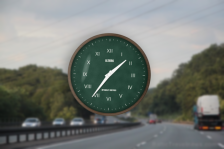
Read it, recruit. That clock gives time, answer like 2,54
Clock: 1,36
